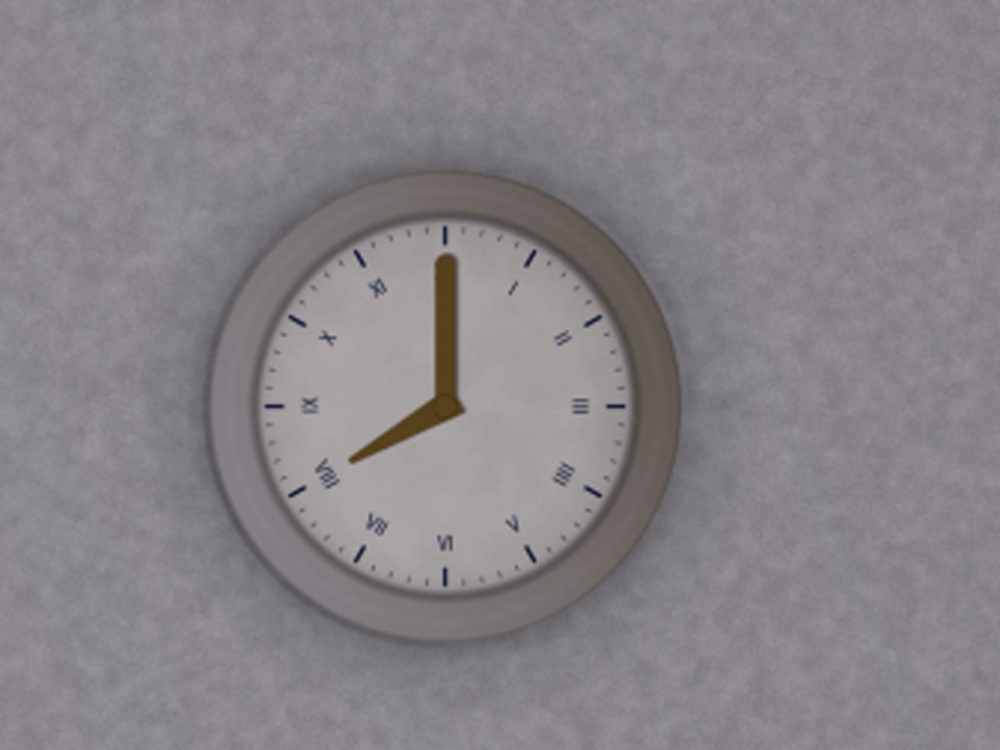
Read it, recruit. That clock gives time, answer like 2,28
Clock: 8,00
